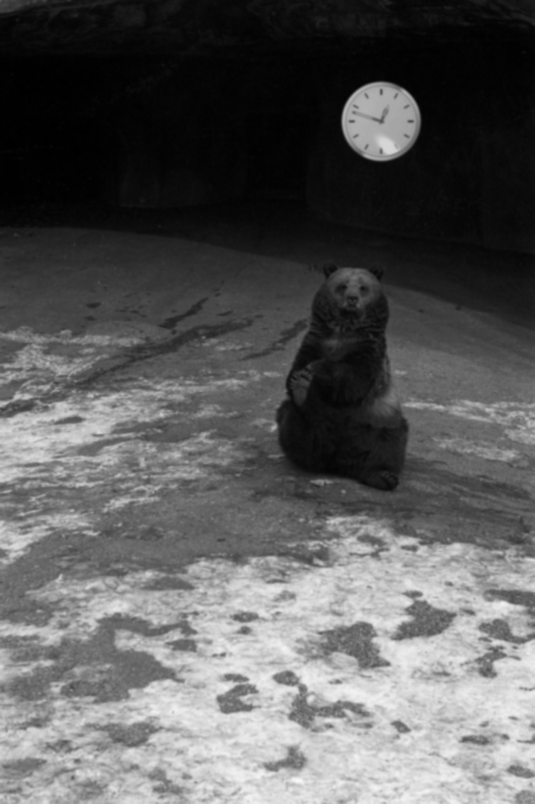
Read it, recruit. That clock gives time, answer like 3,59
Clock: 12,48
